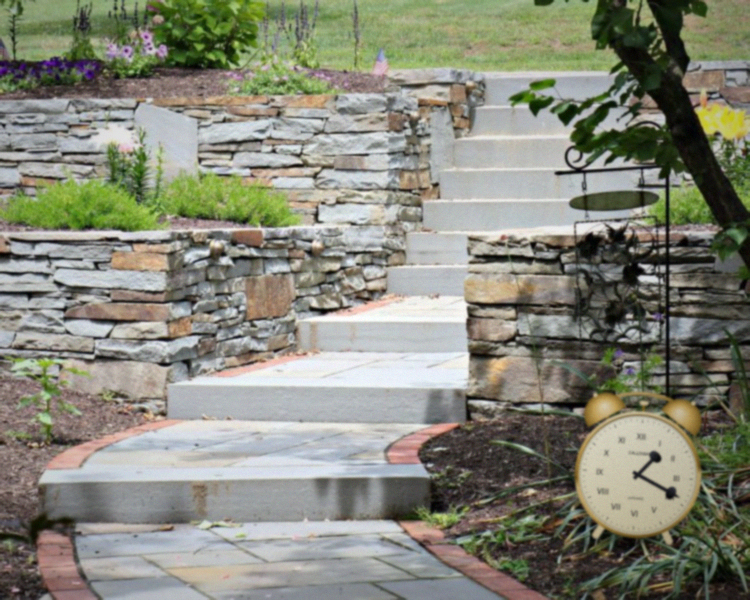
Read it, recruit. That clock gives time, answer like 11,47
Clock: 1,19
